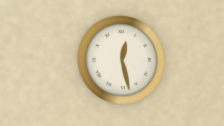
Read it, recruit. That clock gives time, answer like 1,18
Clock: 12,28
